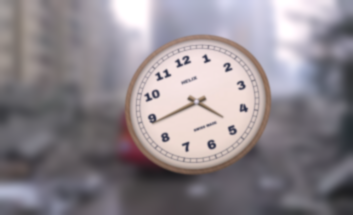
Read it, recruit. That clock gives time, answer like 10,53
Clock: 4,44
